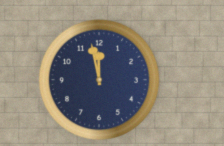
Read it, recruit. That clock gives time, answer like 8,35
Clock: 11,58
